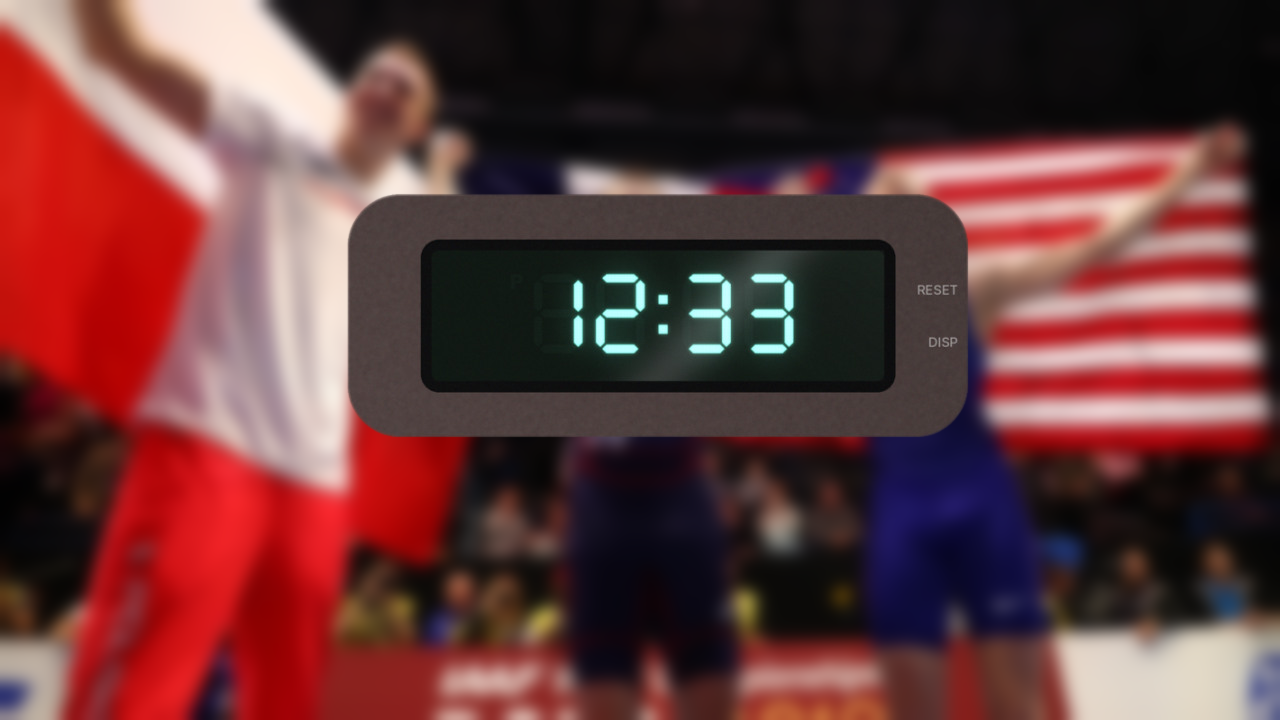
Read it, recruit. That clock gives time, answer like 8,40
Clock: 12,33
